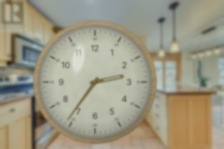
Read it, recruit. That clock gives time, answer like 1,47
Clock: 2,36
